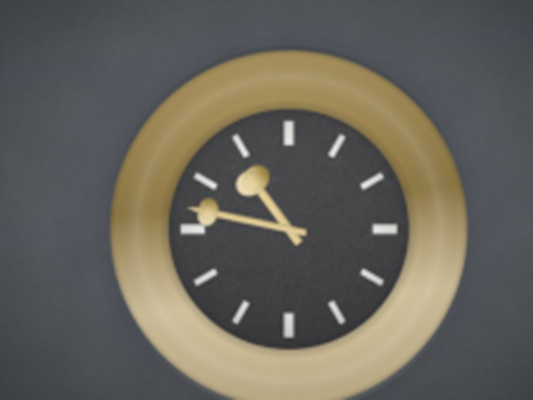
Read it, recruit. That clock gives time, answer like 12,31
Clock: 10,47
